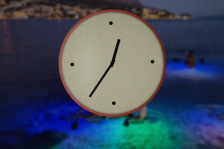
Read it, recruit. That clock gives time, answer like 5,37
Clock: 12,36
